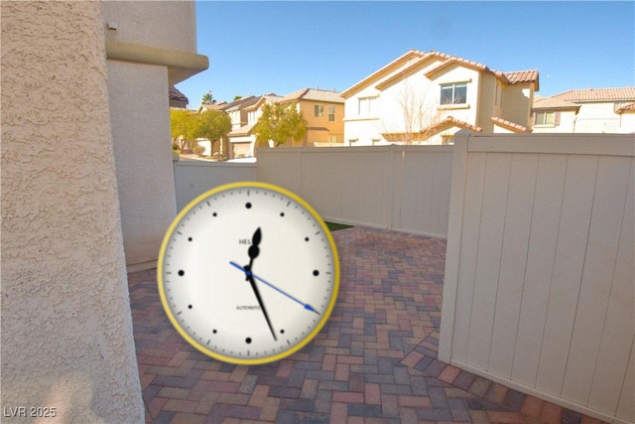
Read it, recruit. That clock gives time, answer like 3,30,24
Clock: 12,26,20
